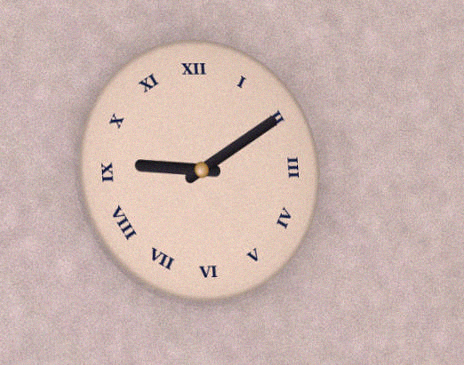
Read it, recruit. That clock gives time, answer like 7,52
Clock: 9,10
